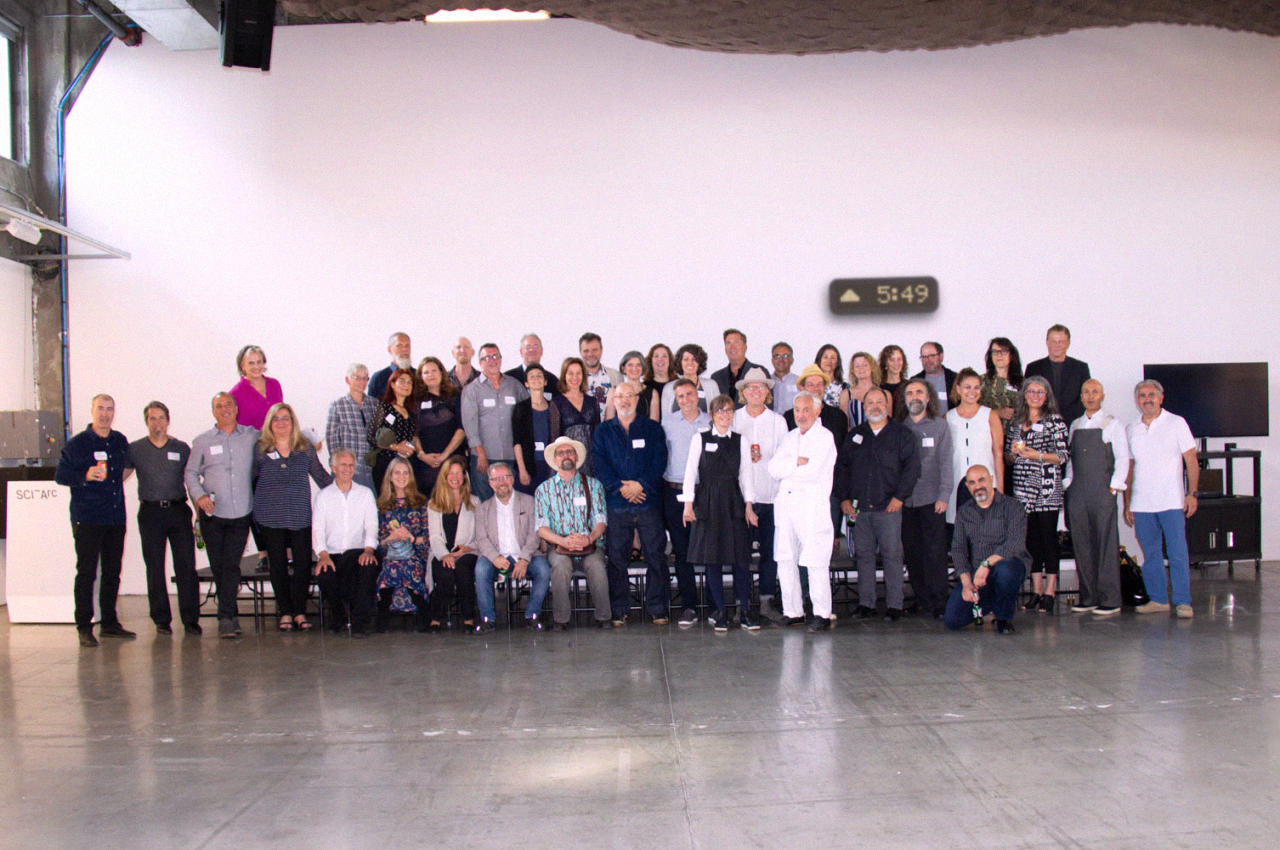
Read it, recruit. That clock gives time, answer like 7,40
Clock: 5,49
